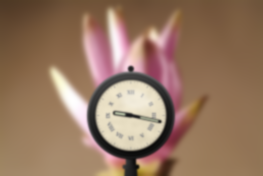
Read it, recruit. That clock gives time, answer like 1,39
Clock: 9,17
